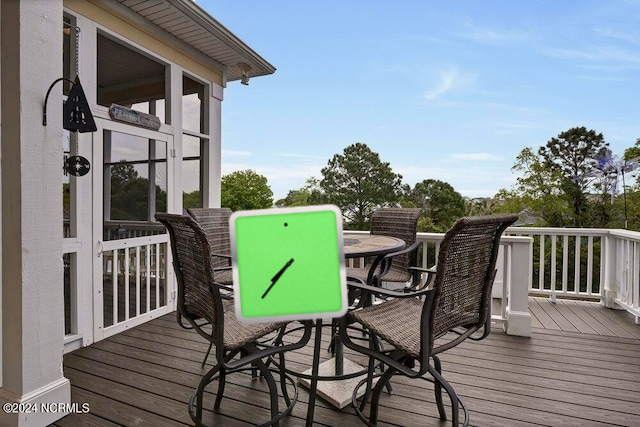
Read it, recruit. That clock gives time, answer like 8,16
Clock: 7,37
